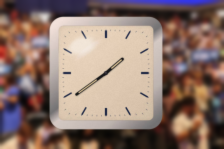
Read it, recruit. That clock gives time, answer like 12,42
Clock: 1,39
